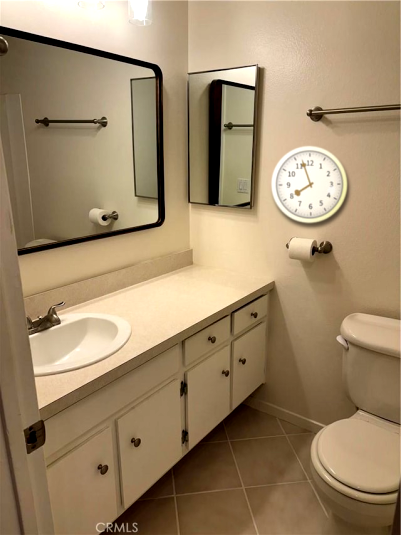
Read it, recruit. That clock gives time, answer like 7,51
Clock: 7,57
